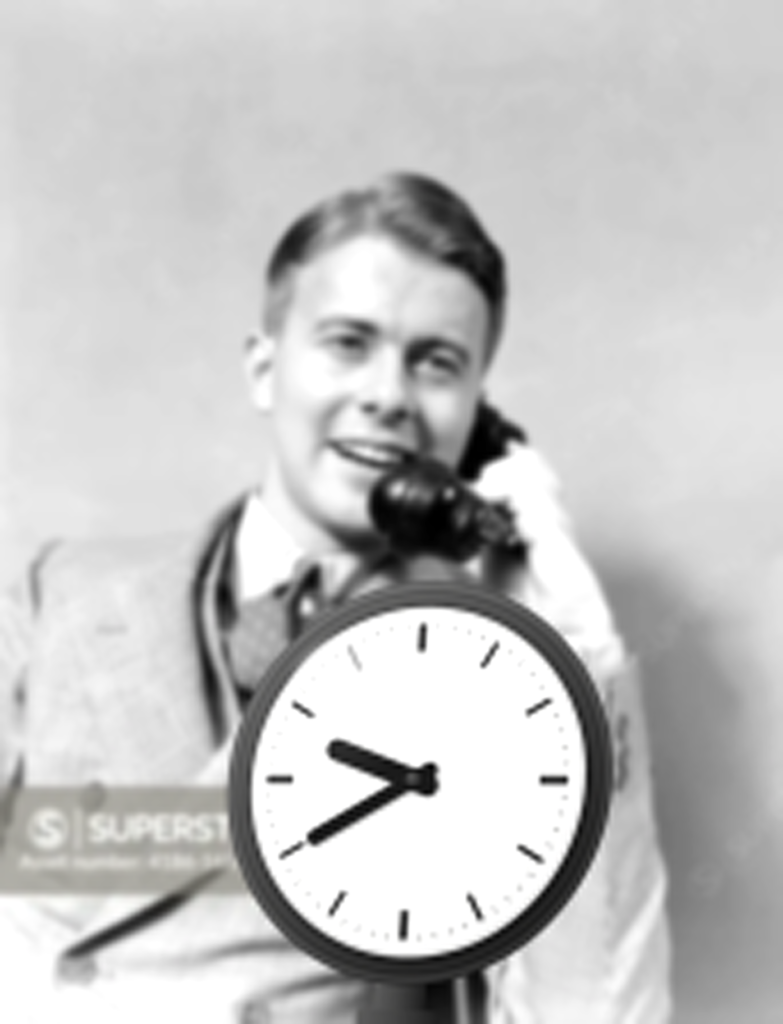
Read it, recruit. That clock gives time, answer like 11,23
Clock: 9,40
